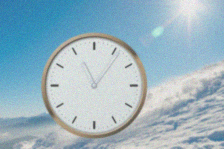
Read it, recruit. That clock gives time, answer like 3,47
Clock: 11,06
